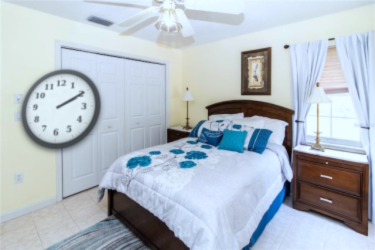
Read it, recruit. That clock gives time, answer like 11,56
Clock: 2,10
